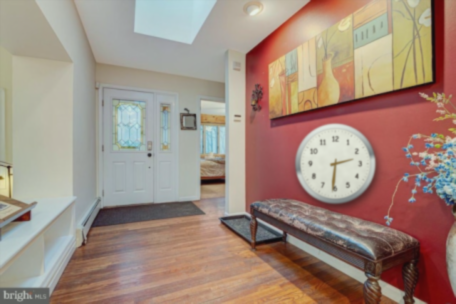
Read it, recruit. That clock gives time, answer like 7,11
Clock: 2,31
